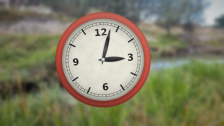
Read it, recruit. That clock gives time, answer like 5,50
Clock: 3,03
